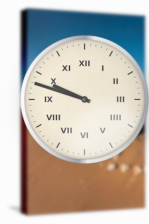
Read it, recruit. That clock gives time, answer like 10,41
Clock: 9,48
